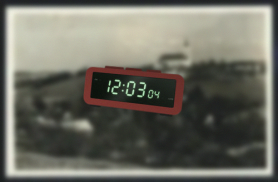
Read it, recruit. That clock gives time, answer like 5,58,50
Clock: 12,03,04
